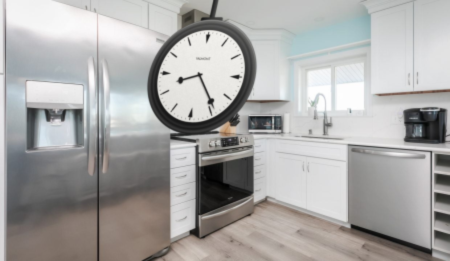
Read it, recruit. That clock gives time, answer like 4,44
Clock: 8,24
